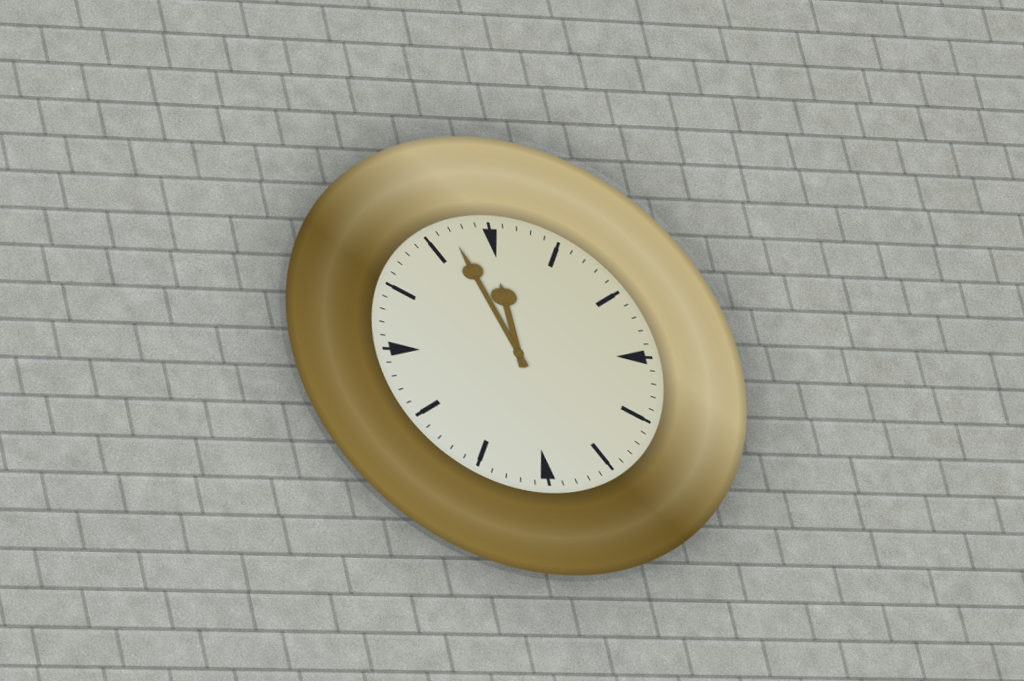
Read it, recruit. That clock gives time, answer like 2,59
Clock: 11,57
